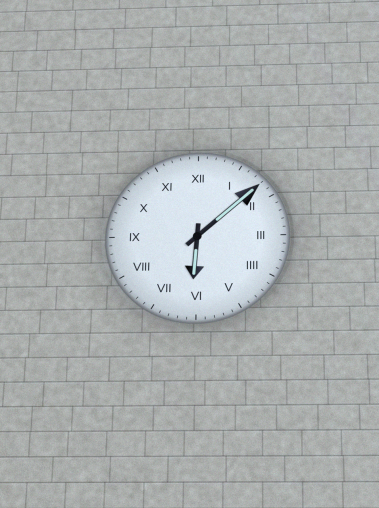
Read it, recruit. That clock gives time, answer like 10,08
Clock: 6,08
